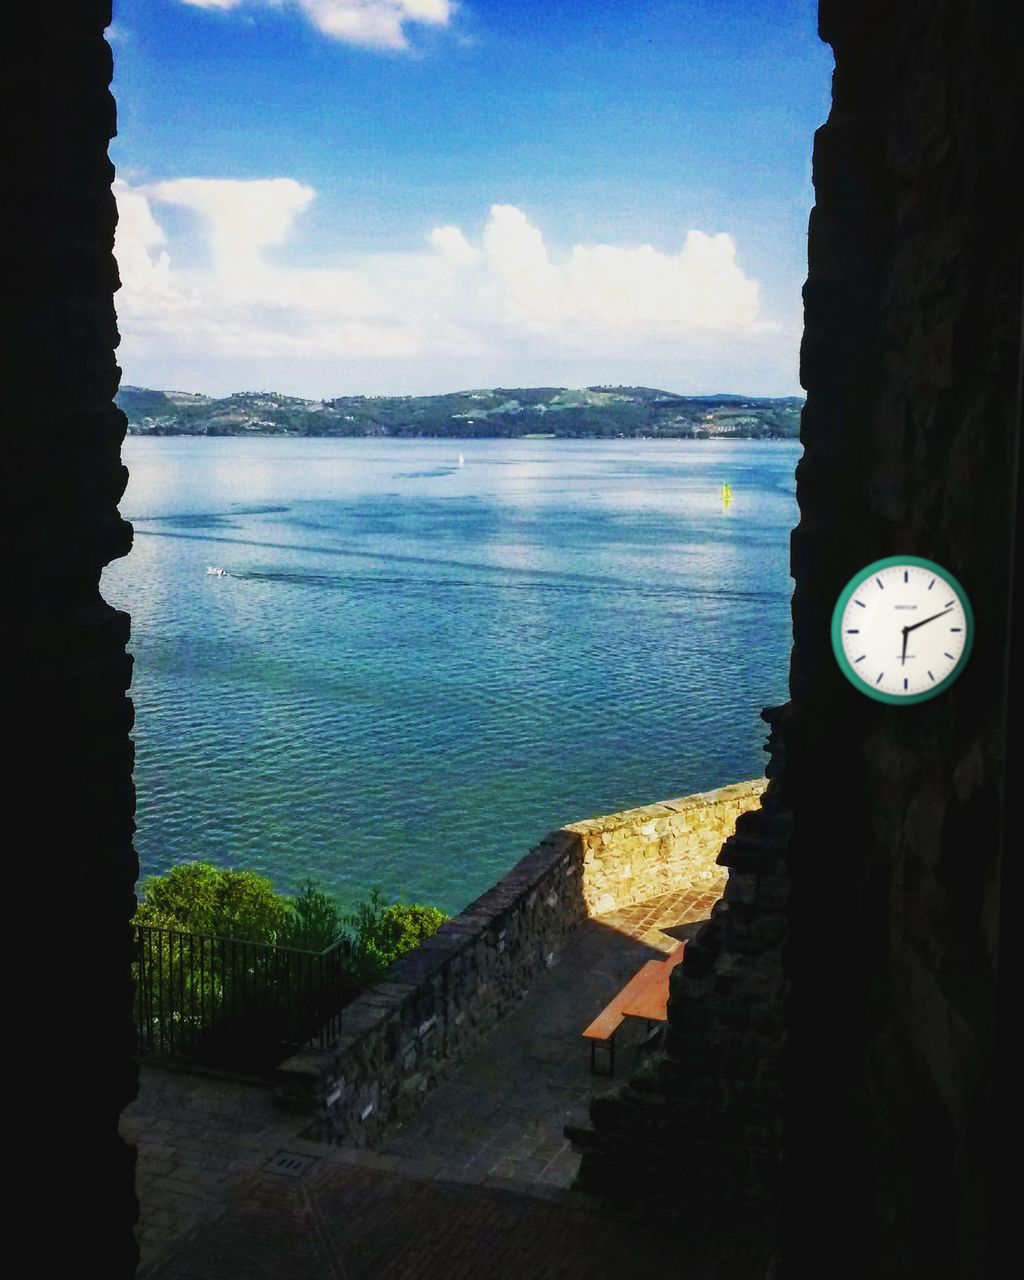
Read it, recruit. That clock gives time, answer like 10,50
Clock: 6,11
